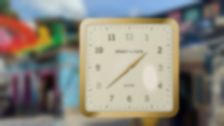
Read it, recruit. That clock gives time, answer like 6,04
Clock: 1,38
